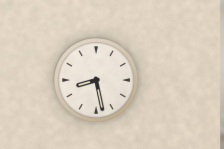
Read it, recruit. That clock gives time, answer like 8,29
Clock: 8,28
